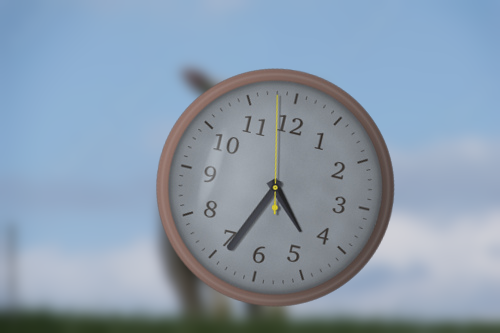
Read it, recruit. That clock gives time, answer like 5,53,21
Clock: 4,33,58
